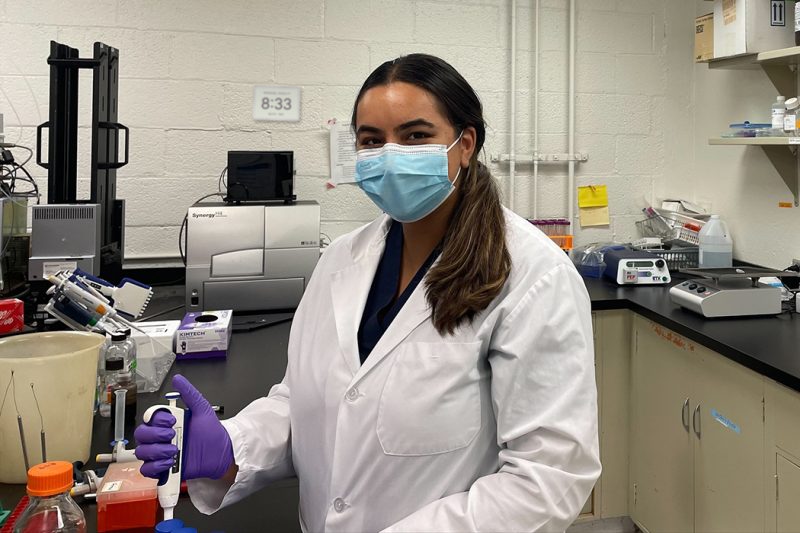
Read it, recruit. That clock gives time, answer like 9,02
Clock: 8,33
